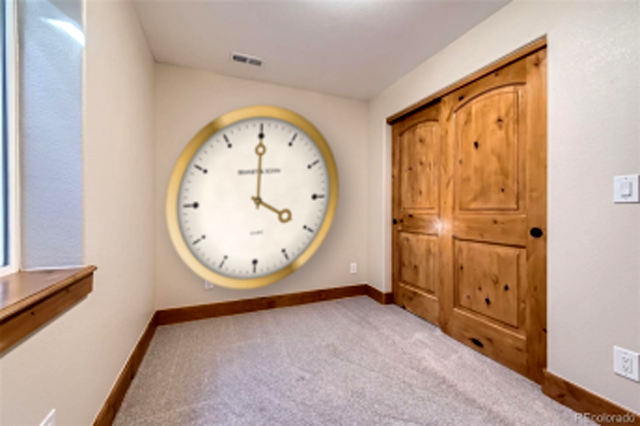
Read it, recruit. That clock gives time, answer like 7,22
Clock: 4,00
